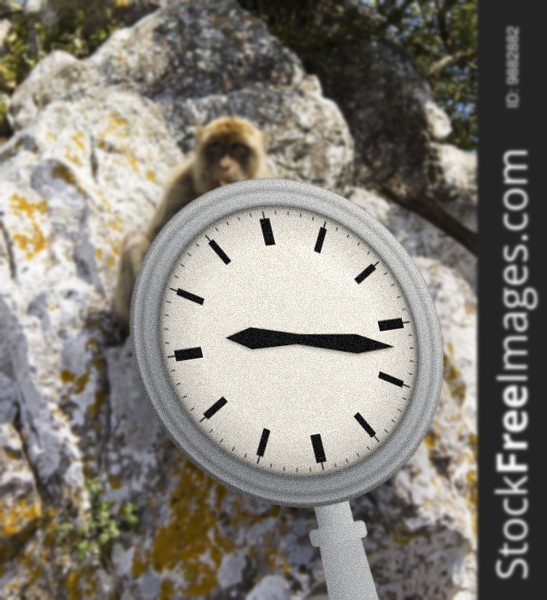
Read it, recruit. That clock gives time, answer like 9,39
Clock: 9,17
